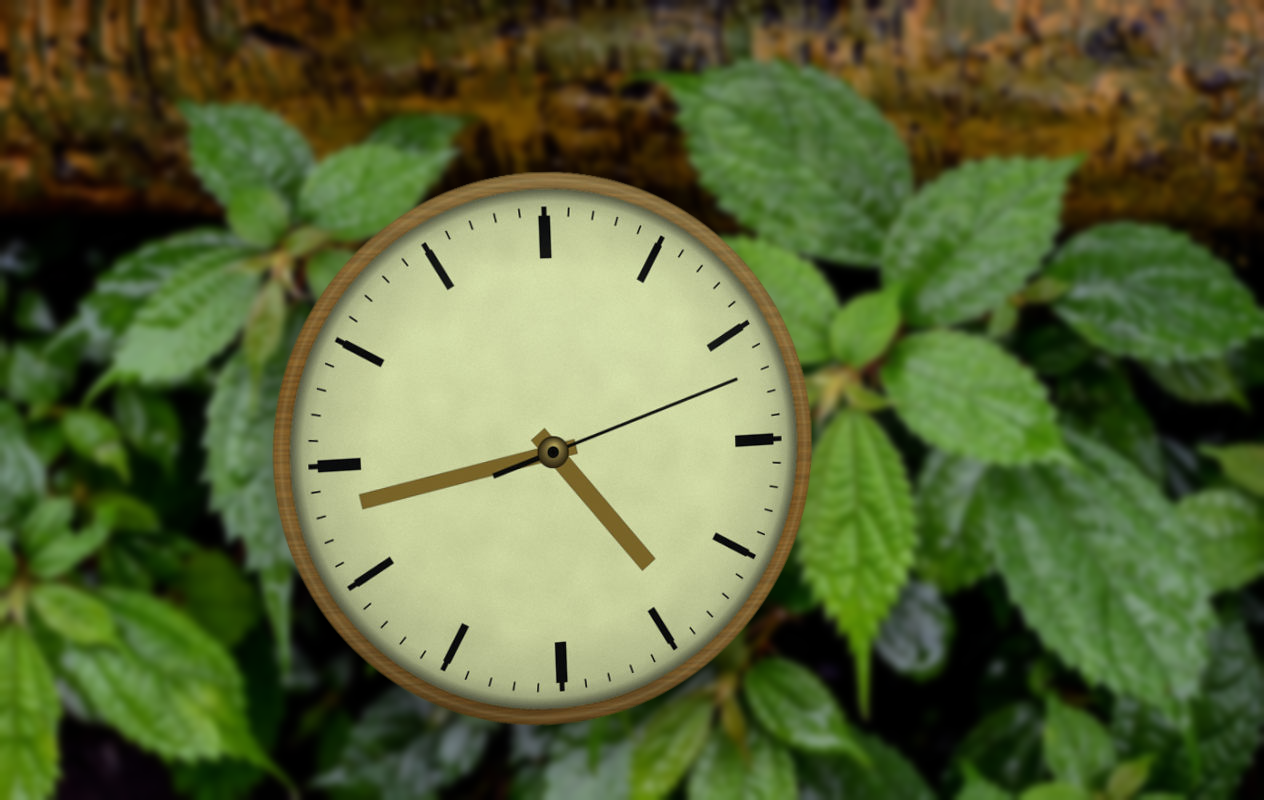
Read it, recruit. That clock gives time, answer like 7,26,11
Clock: 4,43,12
